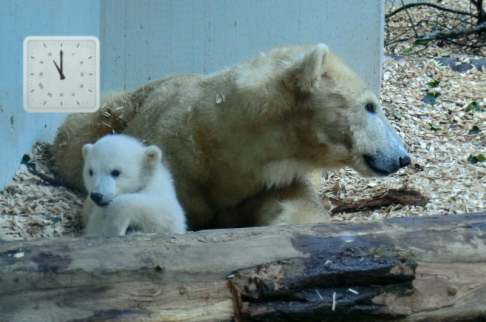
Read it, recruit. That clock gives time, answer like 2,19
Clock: 11,00
